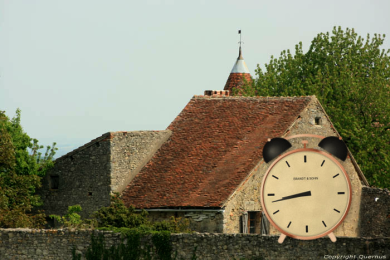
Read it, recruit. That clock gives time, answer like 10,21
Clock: 8,43
